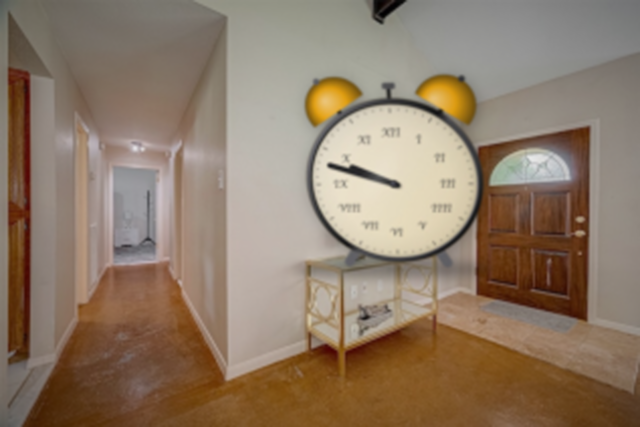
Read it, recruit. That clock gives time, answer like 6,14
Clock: 9,48
